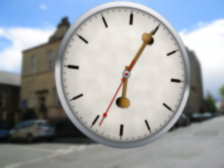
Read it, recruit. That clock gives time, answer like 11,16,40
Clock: 6,04,34
